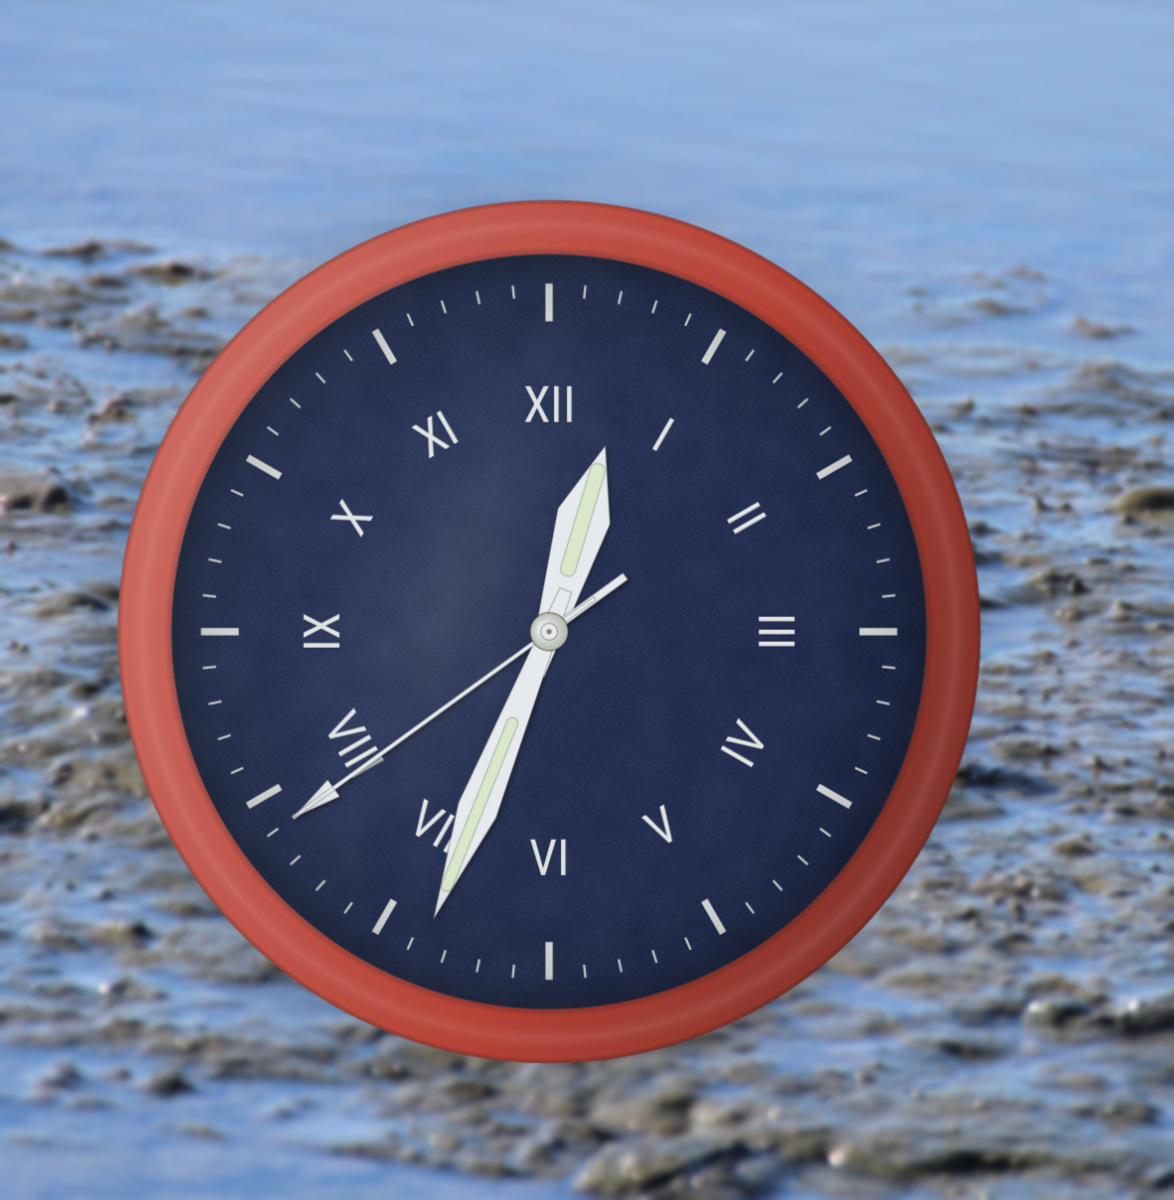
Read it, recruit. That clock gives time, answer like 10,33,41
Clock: 12,33,39
